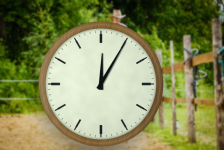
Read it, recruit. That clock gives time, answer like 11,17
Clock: 12,05
